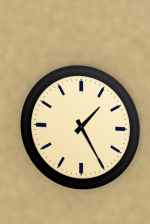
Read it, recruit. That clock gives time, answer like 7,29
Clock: 1,25
